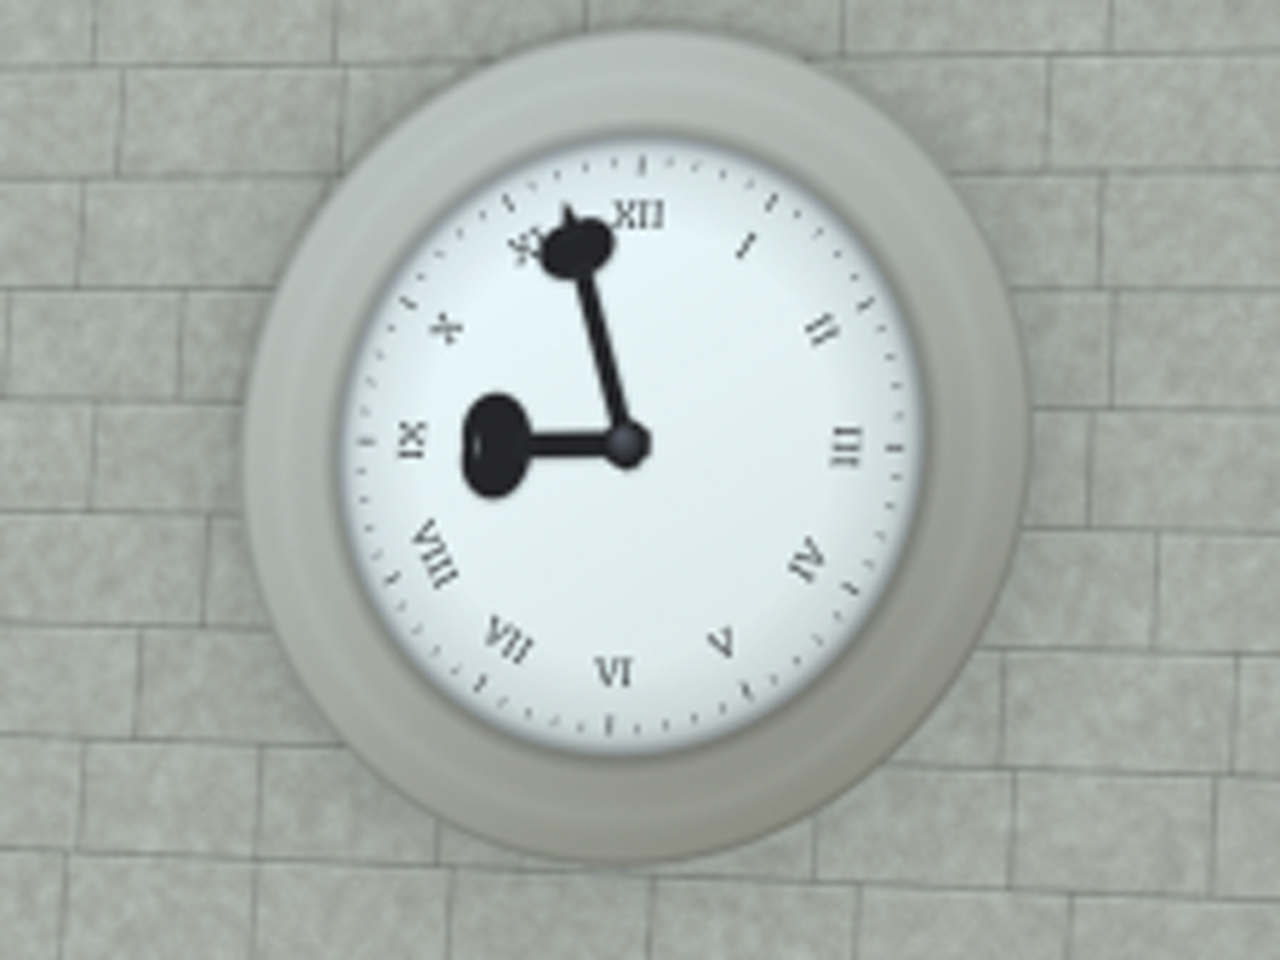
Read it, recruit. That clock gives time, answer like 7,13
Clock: 8,57
